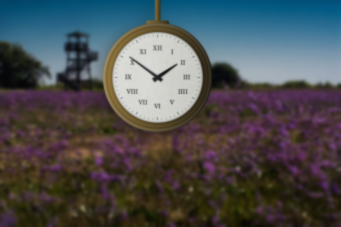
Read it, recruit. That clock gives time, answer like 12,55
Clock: 1,51
